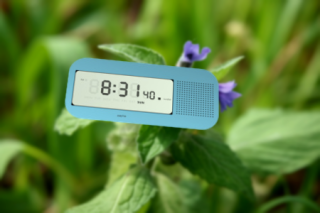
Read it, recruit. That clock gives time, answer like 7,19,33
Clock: 8,31,40
